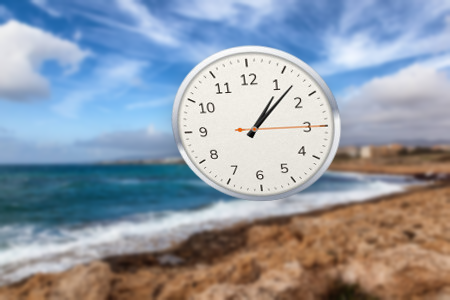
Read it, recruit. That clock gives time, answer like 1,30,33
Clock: 1,07,15
